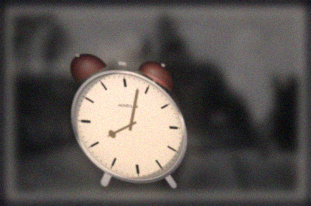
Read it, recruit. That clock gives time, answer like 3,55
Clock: 8,03
